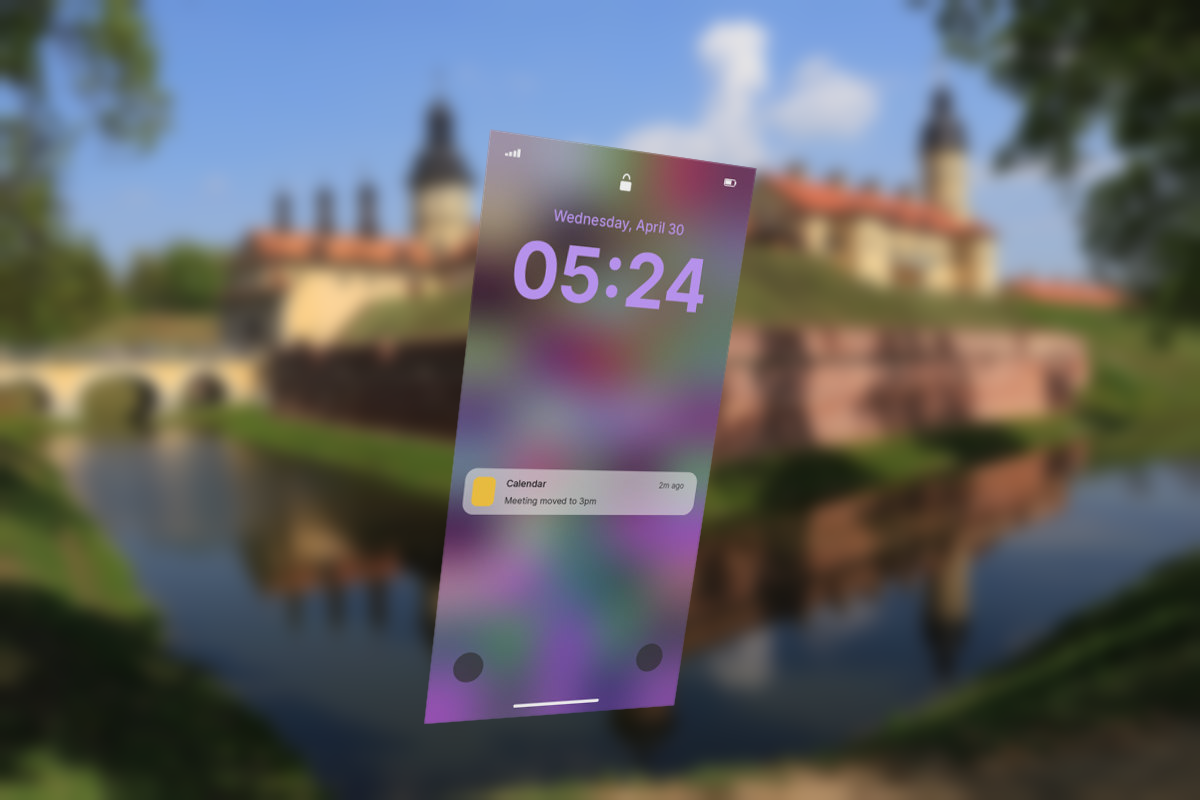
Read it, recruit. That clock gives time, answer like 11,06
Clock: 5,24
